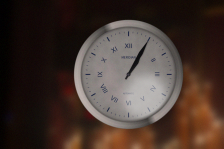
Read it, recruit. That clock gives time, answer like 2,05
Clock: 1,05
